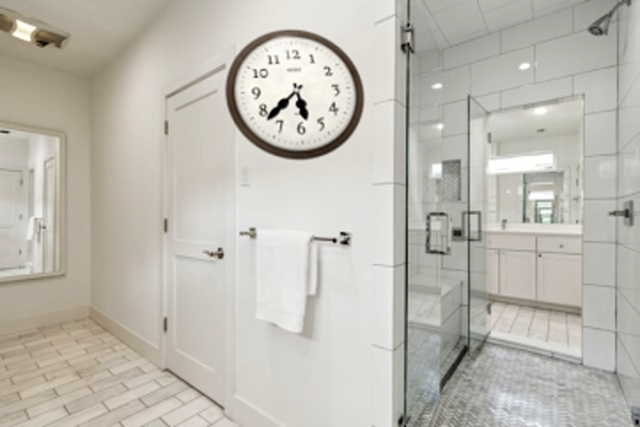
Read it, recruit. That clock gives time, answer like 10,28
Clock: 5,38
